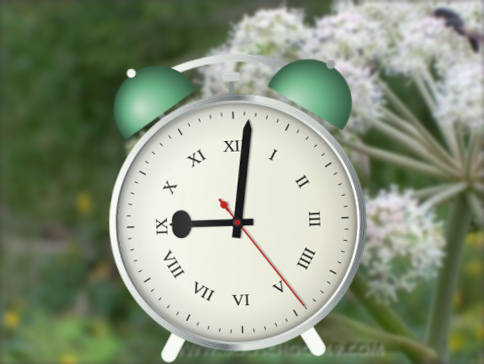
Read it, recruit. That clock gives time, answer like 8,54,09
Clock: 9,01,24
